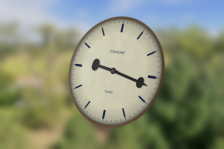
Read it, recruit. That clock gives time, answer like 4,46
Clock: 9,17
